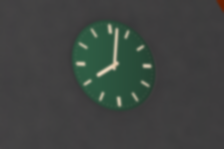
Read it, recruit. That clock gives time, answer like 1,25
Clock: 8,02
